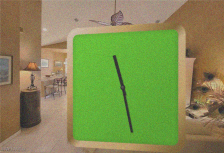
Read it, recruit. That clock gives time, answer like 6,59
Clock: 11,28
